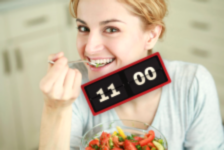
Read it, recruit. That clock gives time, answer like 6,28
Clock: 11,00
